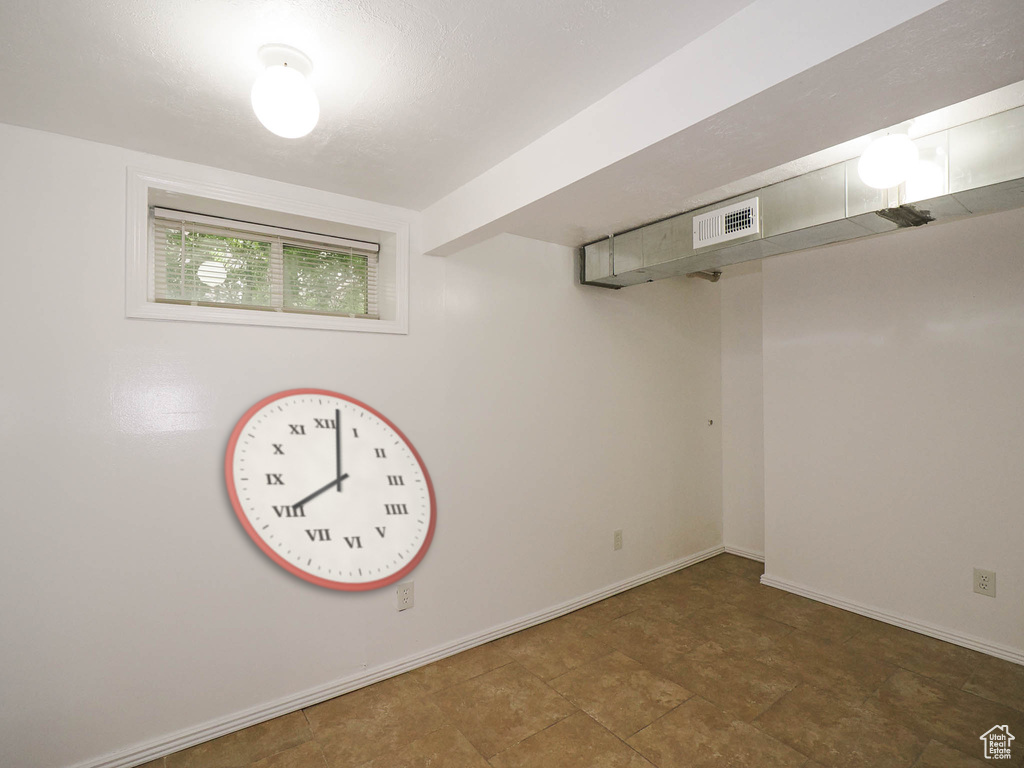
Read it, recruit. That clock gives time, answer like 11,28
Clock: 8,02
